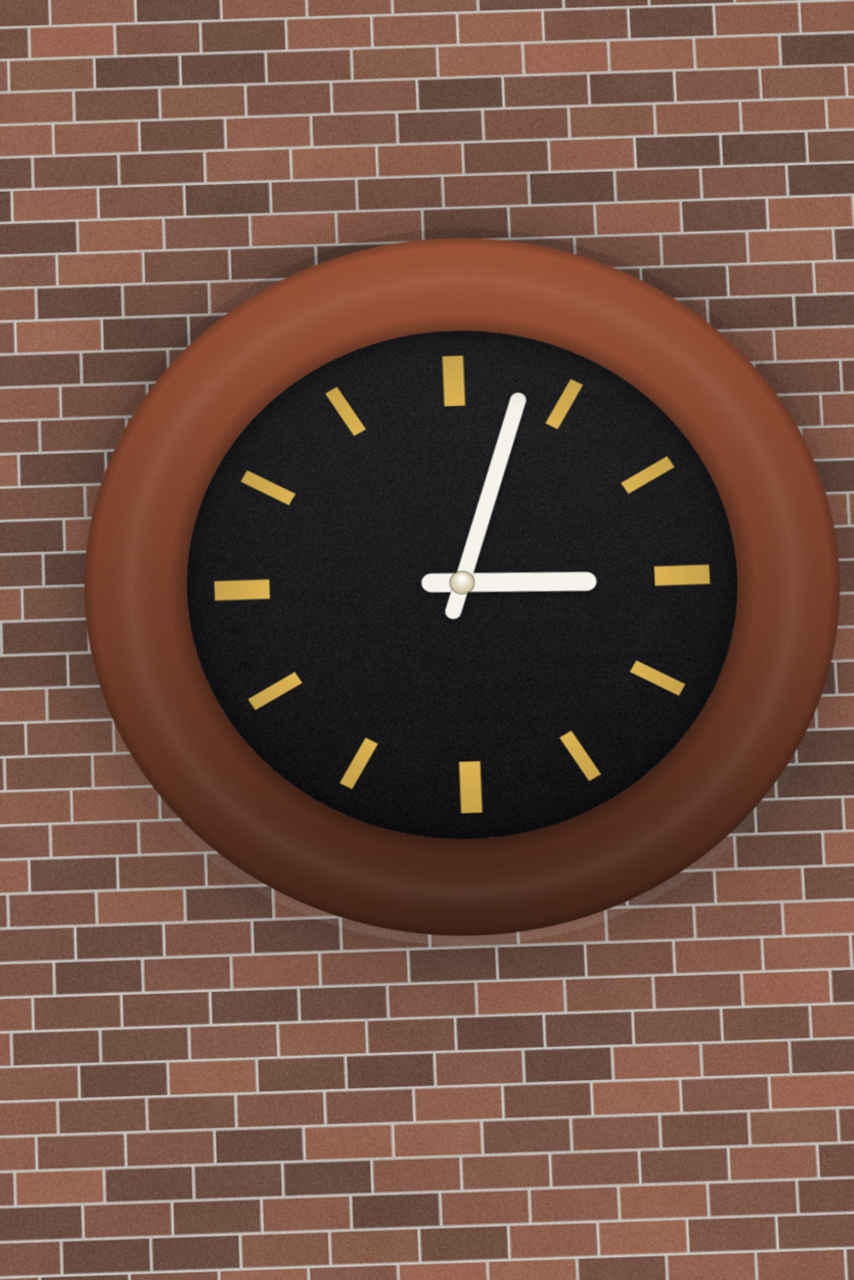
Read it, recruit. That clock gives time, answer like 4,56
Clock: 3,03
